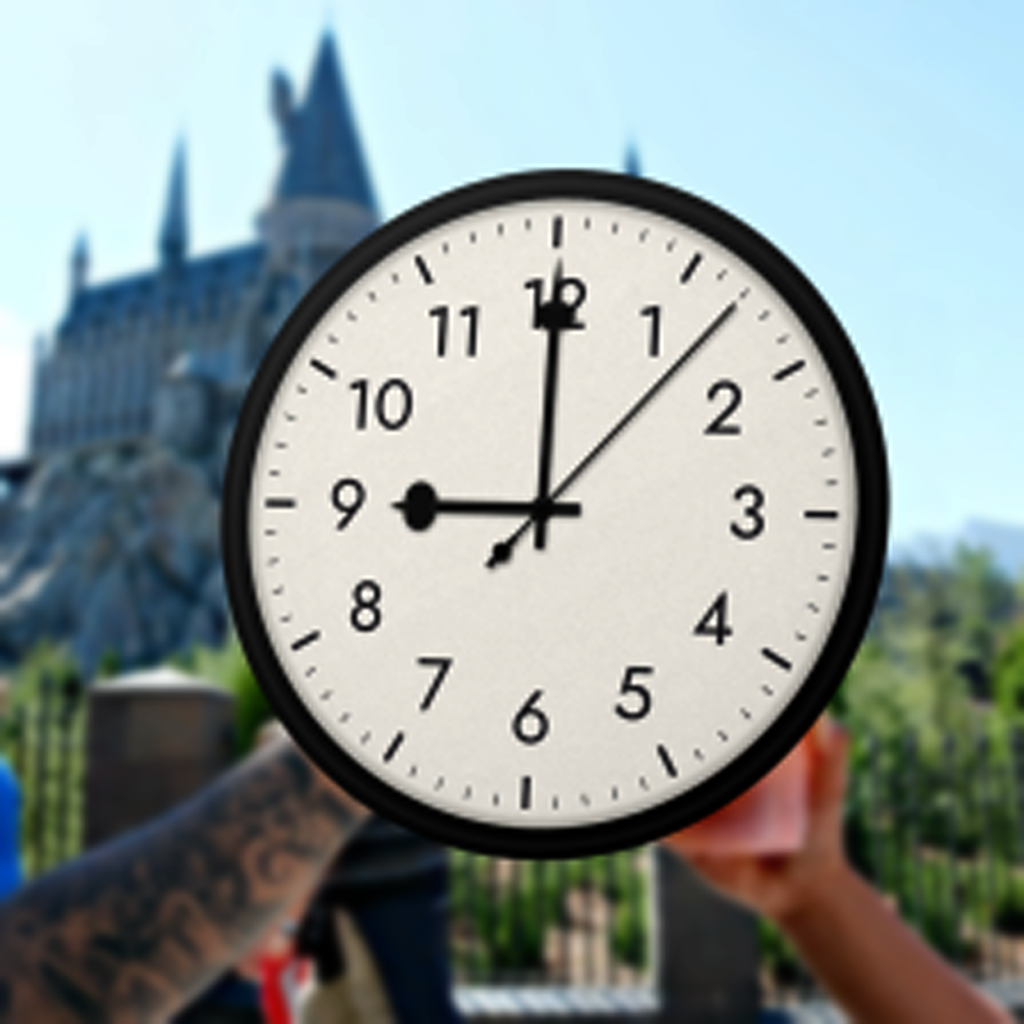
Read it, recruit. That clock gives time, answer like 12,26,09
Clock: 9,00,07
